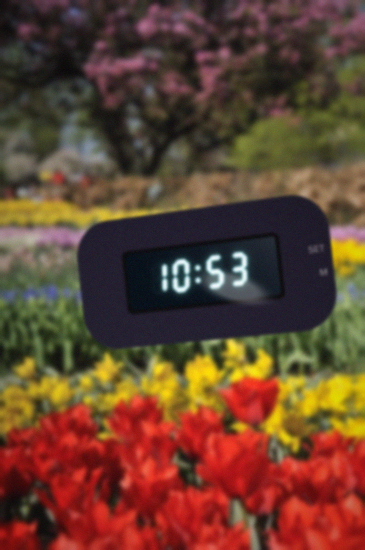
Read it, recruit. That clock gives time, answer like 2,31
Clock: 10,53
